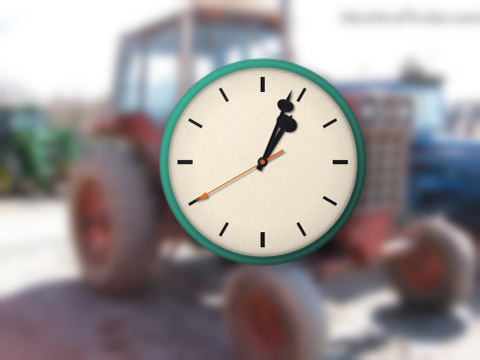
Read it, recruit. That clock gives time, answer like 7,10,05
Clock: 1,03,40
